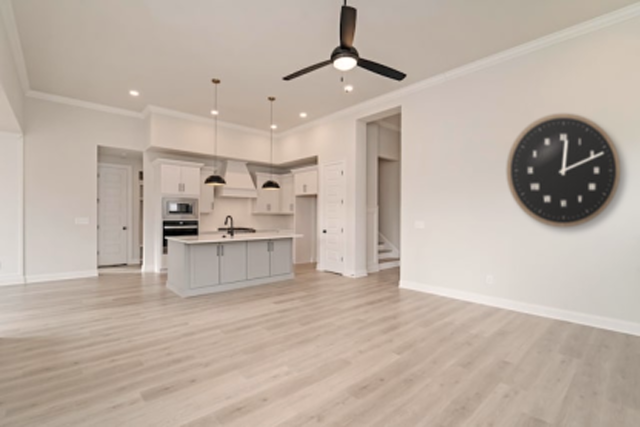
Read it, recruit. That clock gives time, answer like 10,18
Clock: 12,11
